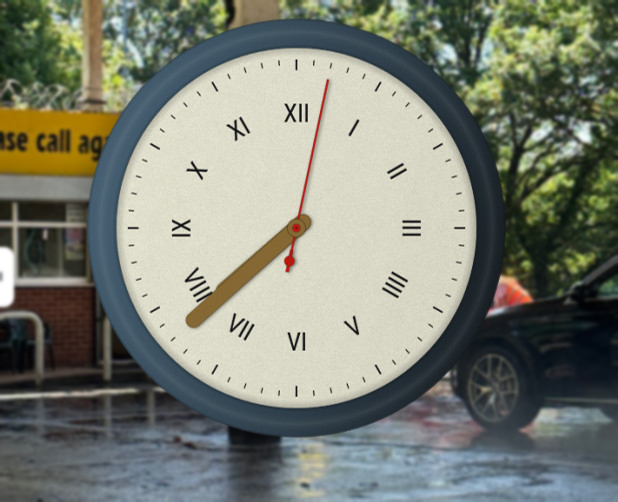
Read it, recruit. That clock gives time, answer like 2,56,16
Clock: 7,38,02
